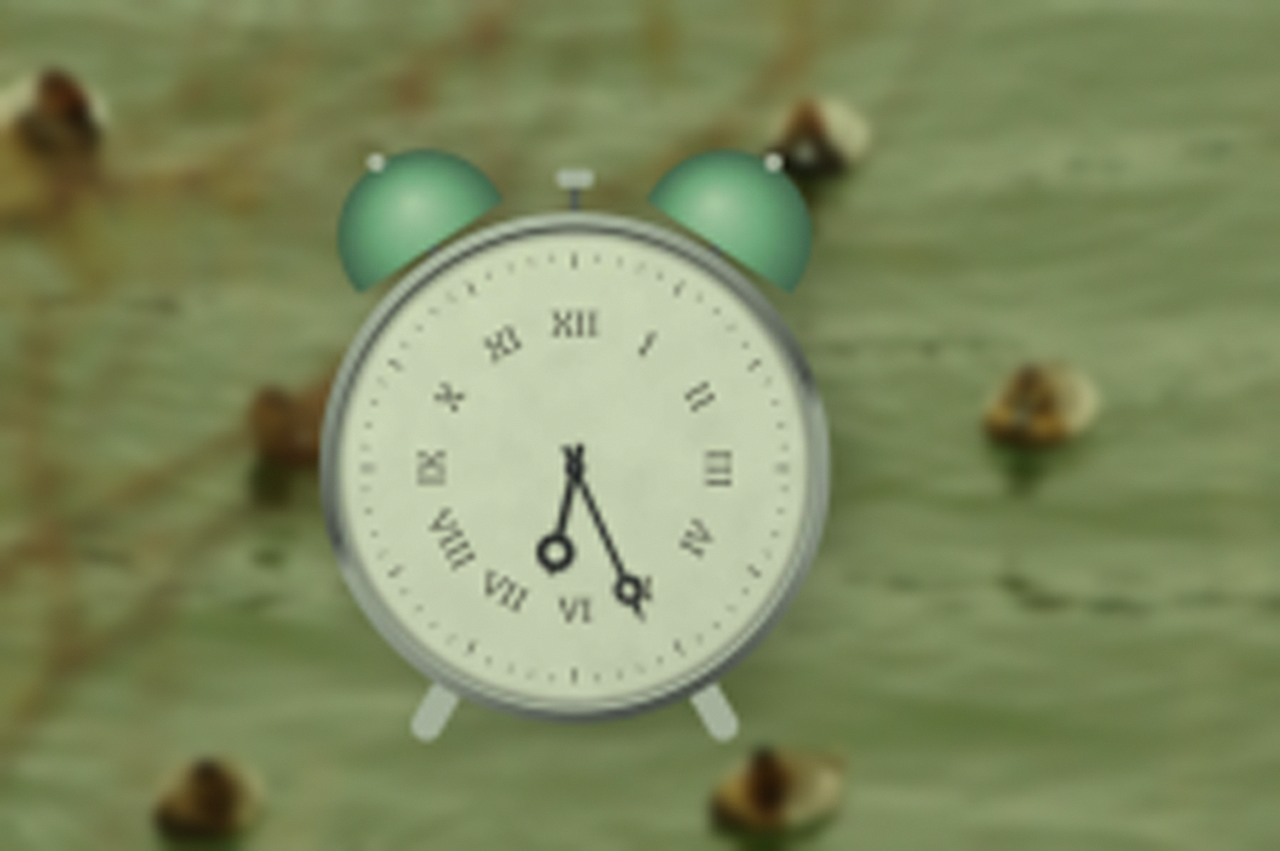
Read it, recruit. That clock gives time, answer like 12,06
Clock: 6,26
